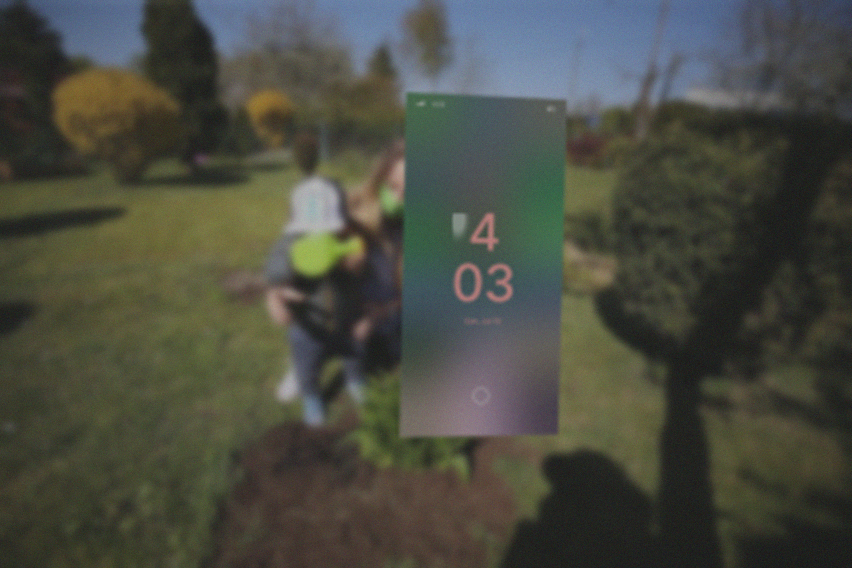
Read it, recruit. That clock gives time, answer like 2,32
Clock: 4,03
